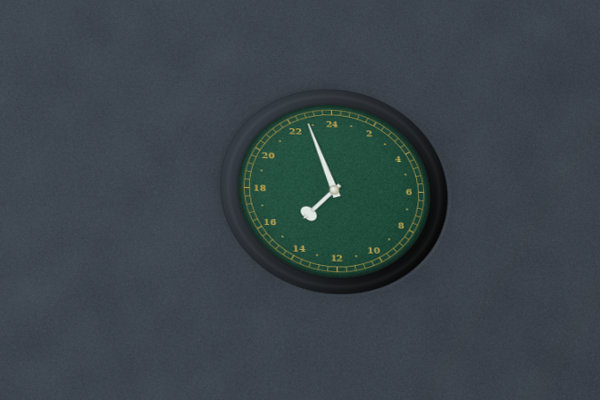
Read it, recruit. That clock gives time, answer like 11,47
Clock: 14,57
